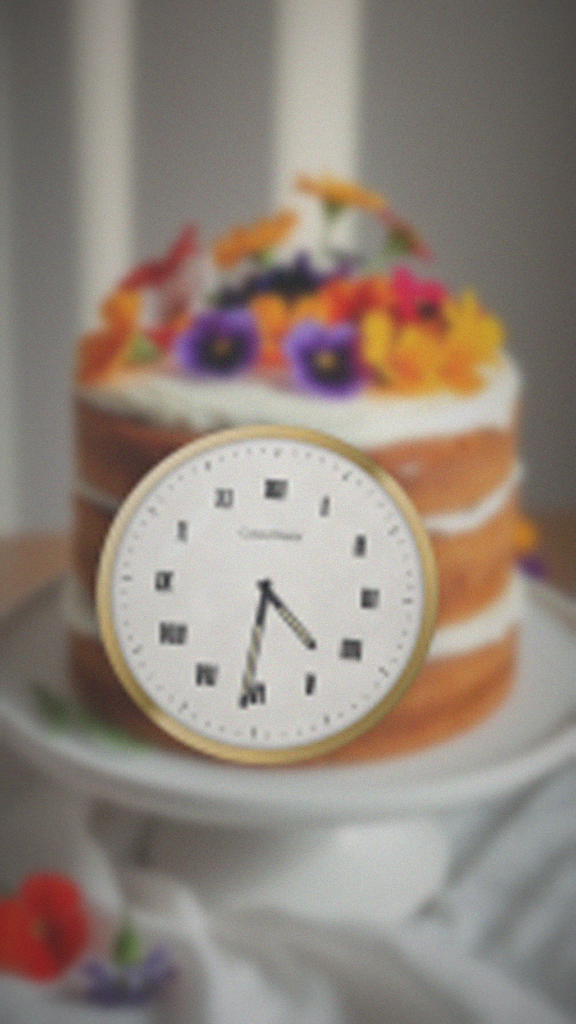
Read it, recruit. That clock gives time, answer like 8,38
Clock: 4,31
